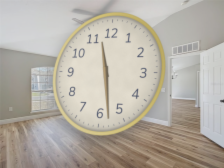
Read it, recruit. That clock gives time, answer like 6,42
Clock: 11,28
